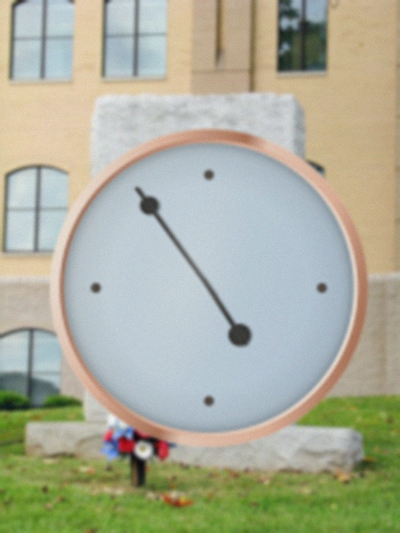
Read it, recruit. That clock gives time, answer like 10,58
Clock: 4,54
